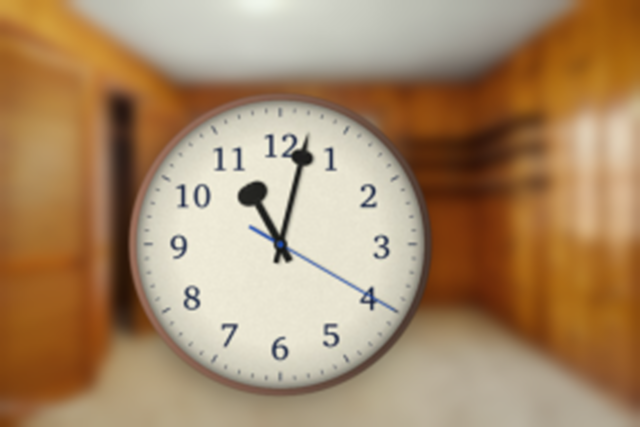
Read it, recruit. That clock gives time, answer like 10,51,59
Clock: 11,02,20
